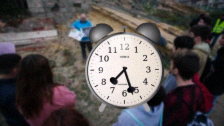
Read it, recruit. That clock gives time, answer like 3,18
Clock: 7,27
